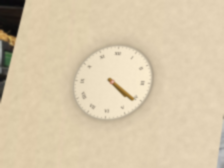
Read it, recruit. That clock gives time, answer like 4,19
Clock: 4,21
